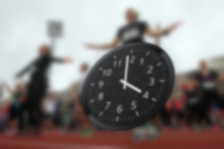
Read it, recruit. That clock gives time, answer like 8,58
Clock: 3,59
